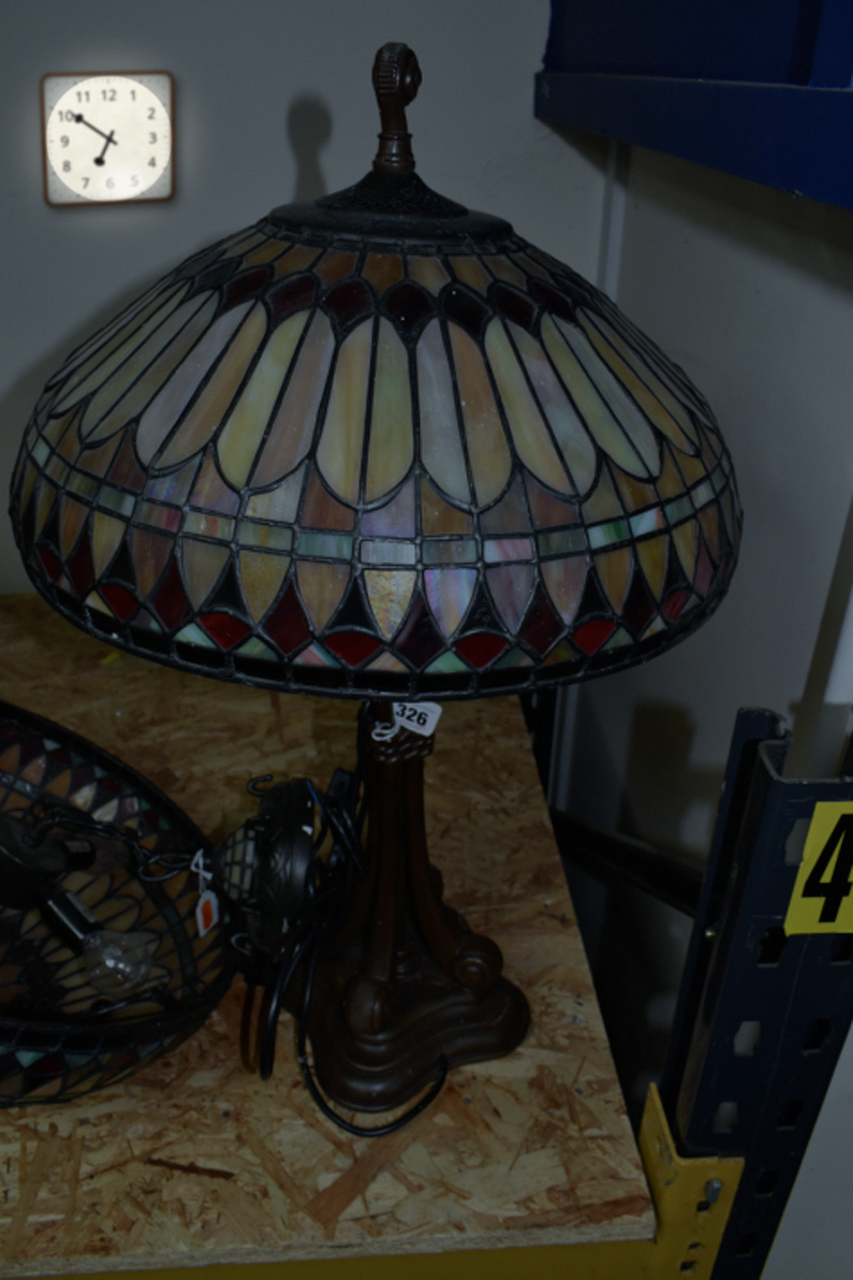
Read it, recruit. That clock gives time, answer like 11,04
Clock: 6,51
